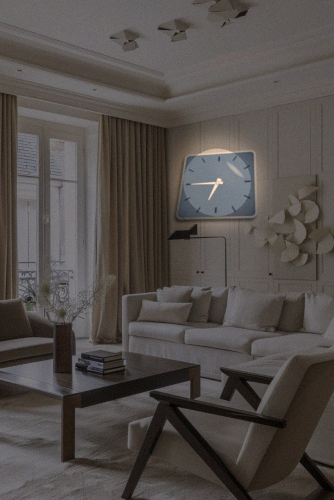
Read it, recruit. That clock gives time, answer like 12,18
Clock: 6,45
